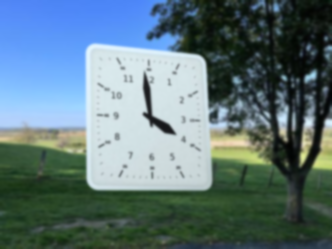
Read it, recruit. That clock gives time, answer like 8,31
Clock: 3,59
